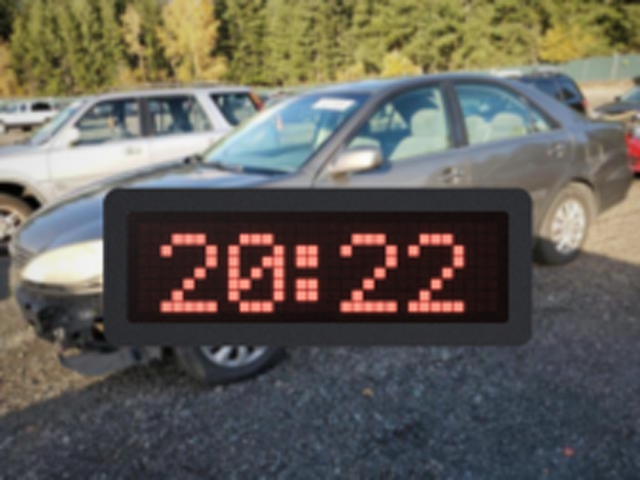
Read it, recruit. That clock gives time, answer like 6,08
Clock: 20,22
